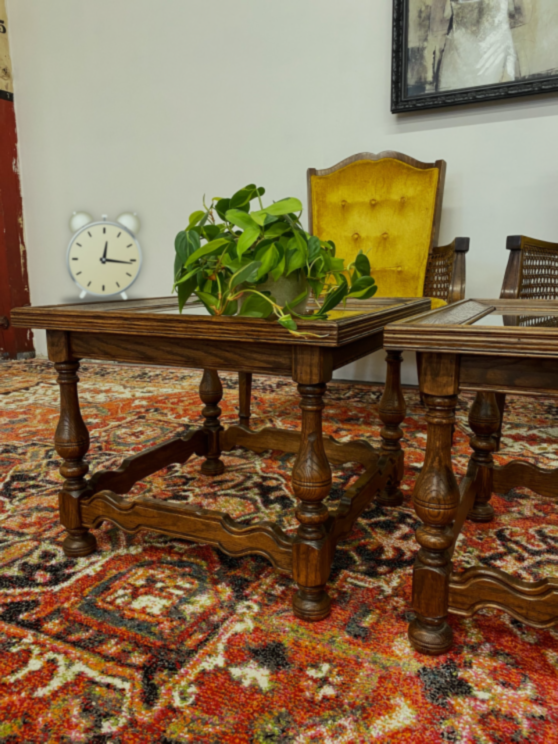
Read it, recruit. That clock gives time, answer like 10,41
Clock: 12,16
